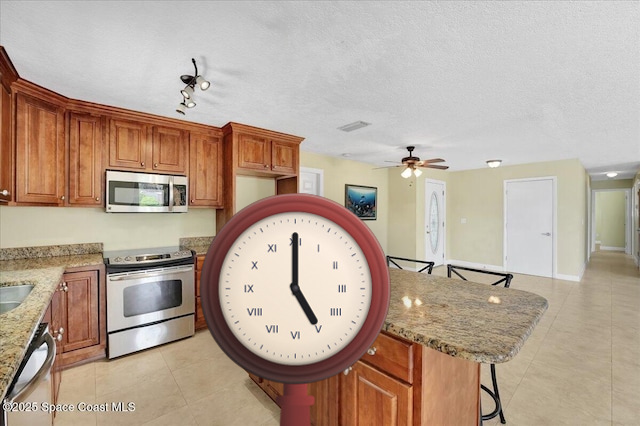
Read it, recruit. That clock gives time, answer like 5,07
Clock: 5,00
